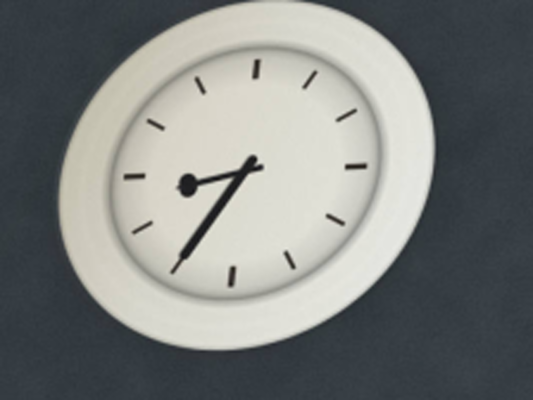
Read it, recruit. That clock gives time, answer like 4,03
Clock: 8,35
